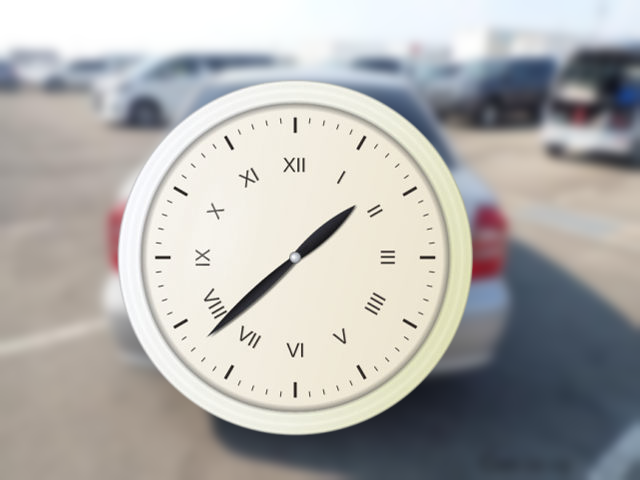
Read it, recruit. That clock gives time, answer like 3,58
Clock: 1,38
